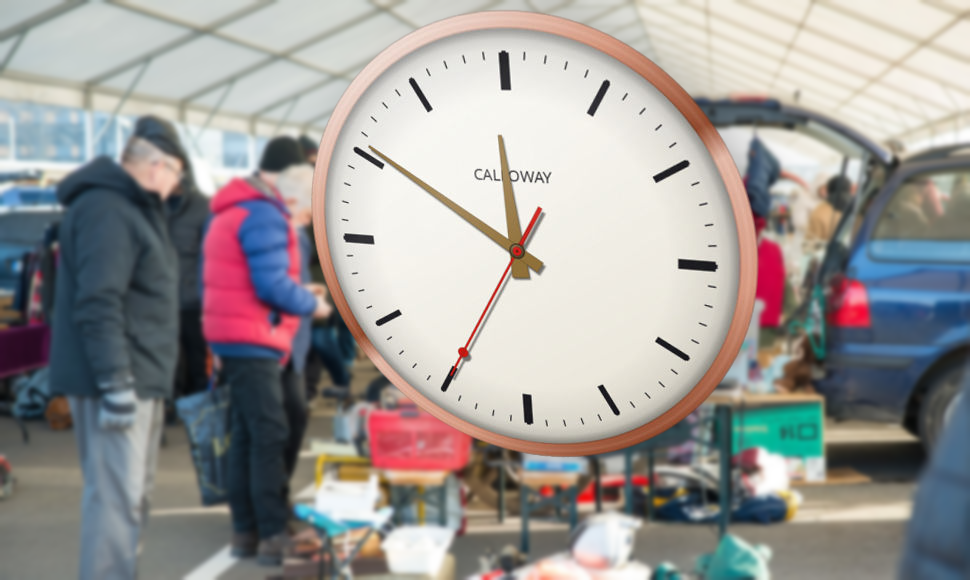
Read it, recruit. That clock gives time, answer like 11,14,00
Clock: 11,50,35
